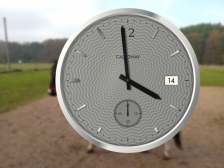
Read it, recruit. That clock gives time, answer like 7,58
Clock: 3,59
